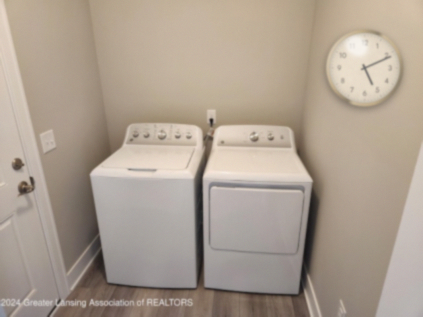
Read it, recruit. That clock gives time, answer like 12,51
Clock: 5,11
